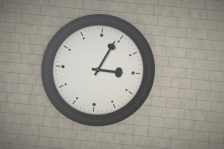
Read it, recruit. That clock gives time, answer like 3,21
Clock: 3,04
